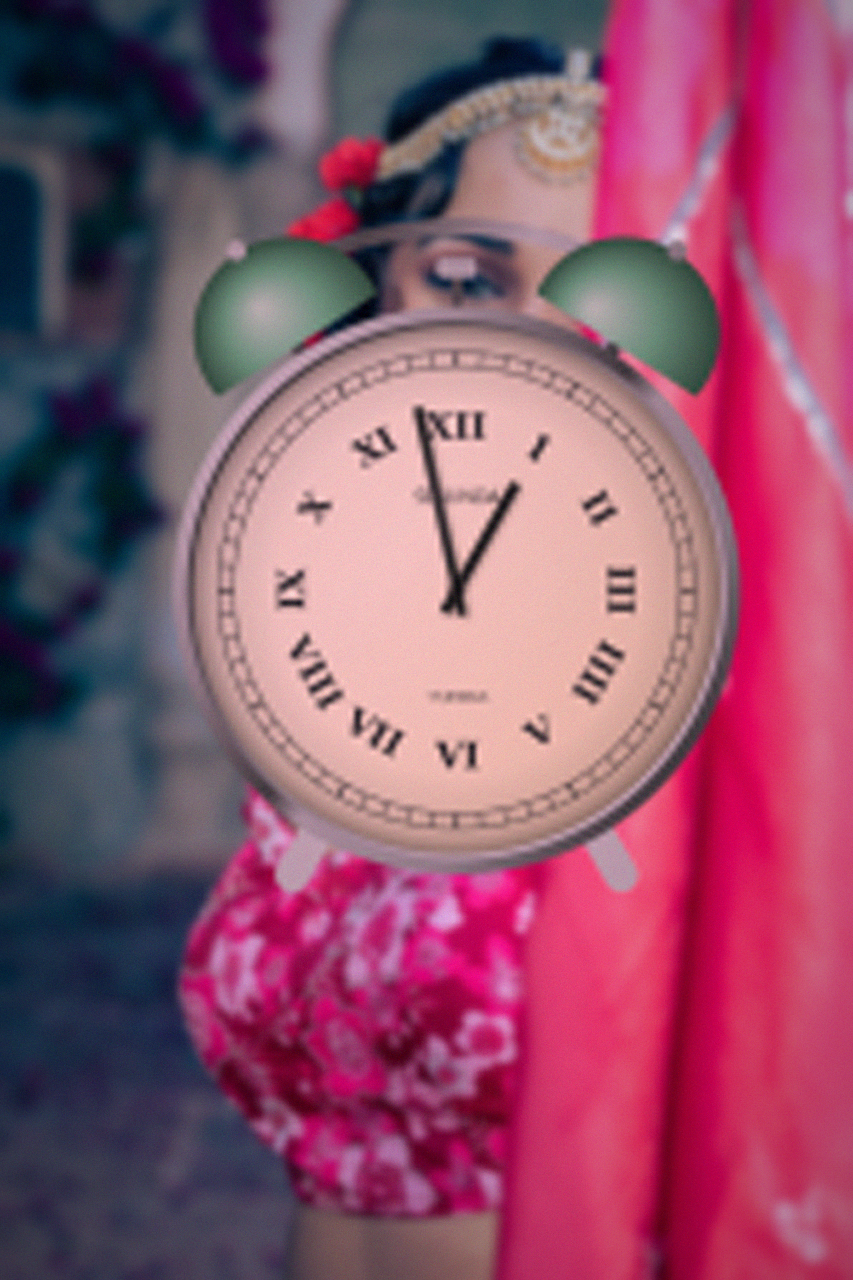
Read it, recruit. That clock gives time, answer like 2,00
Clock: 12,58
